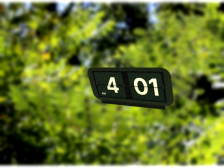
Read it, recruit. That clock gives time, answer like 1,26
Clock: 4,01
